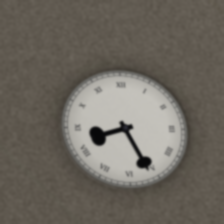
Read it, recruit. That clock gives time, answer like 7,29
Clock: 8,26
